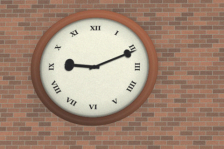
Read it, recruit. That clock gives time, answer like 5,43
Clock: 9,11
